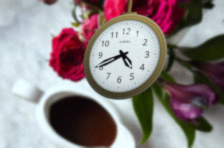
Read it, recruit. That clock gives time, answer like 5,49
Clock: 4,41
